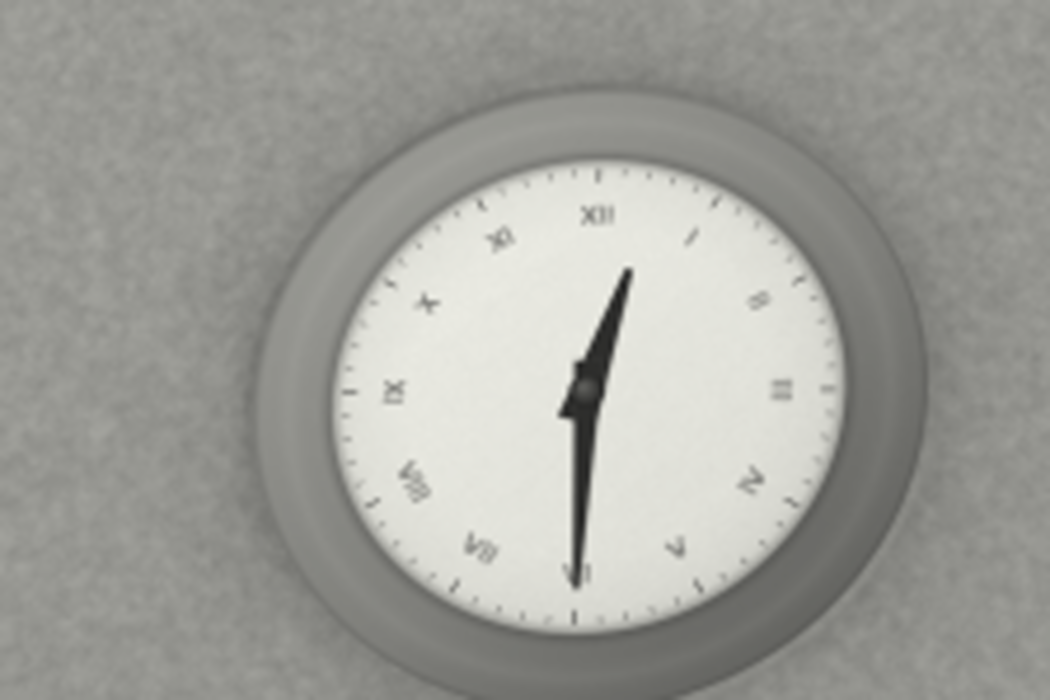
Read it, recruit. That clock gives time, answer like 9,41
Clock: 12,30
